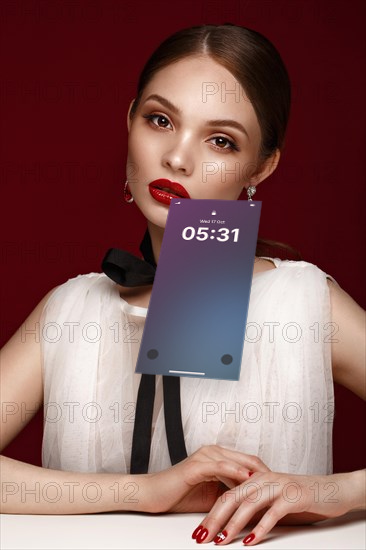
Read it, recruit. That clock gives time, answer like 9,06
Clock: 5,31
